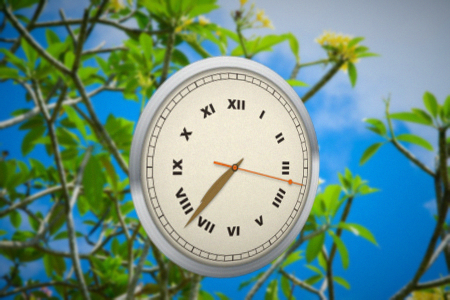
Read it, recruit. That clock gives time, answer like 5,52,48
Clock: 7,37,17
